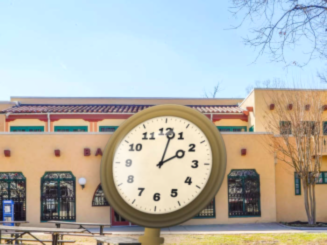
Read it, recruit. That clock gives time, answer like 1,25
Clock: 2,02
